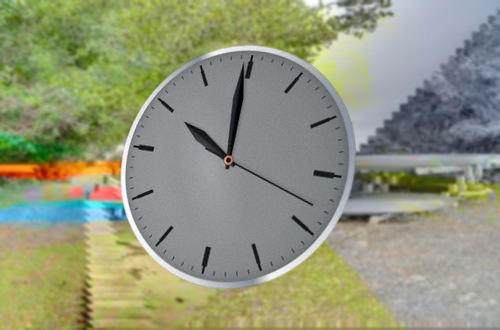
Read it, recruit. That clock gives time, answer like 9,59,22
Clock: 9,59,18
